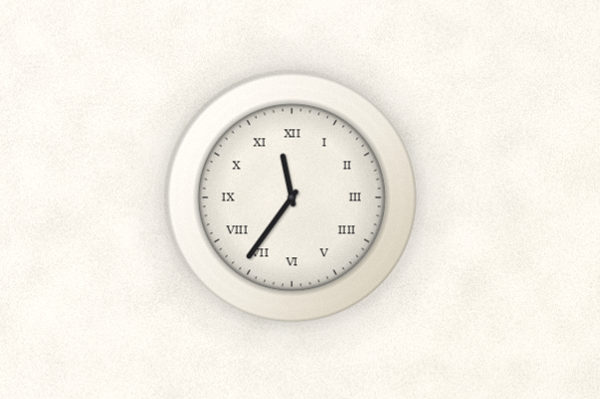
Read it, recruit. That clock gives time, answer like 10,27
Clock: 11,36
